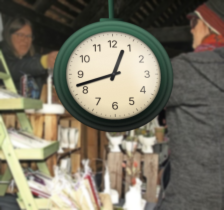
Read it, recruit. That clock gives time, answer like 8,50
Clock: 12,42
